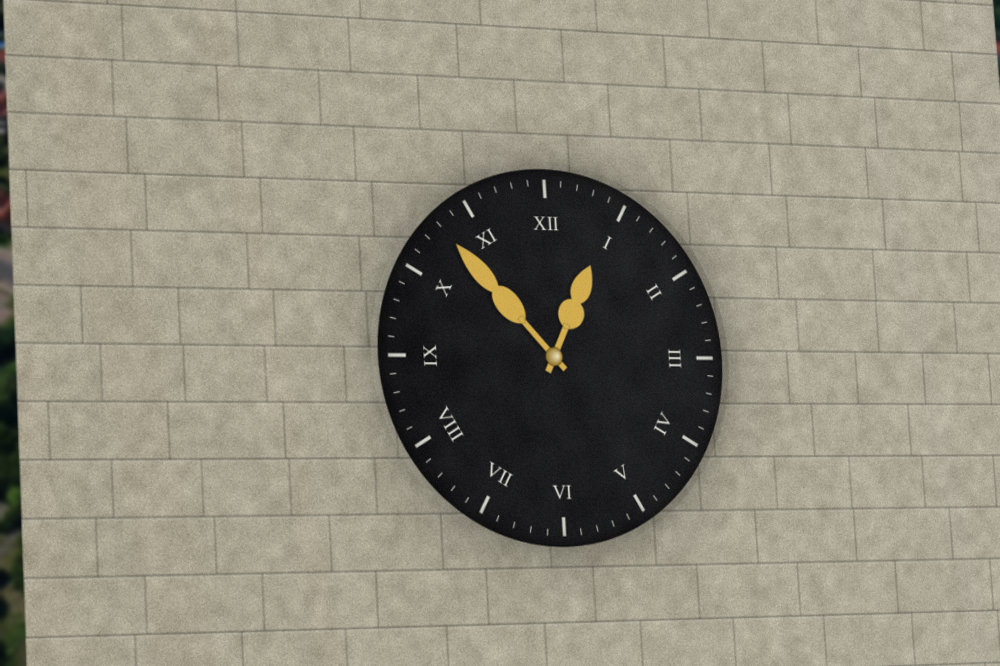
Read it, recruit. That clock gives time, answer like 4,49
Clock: 12,53
